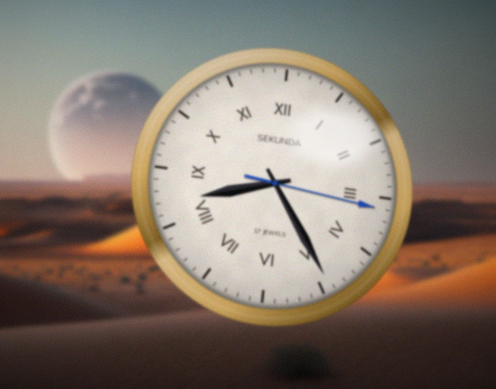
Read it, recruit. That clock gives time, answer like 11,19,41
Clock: 8,24,16
